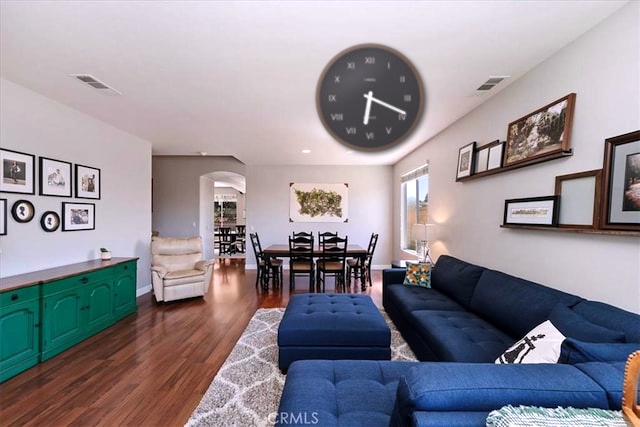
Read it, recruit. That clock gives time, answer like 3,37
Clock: 6,19
